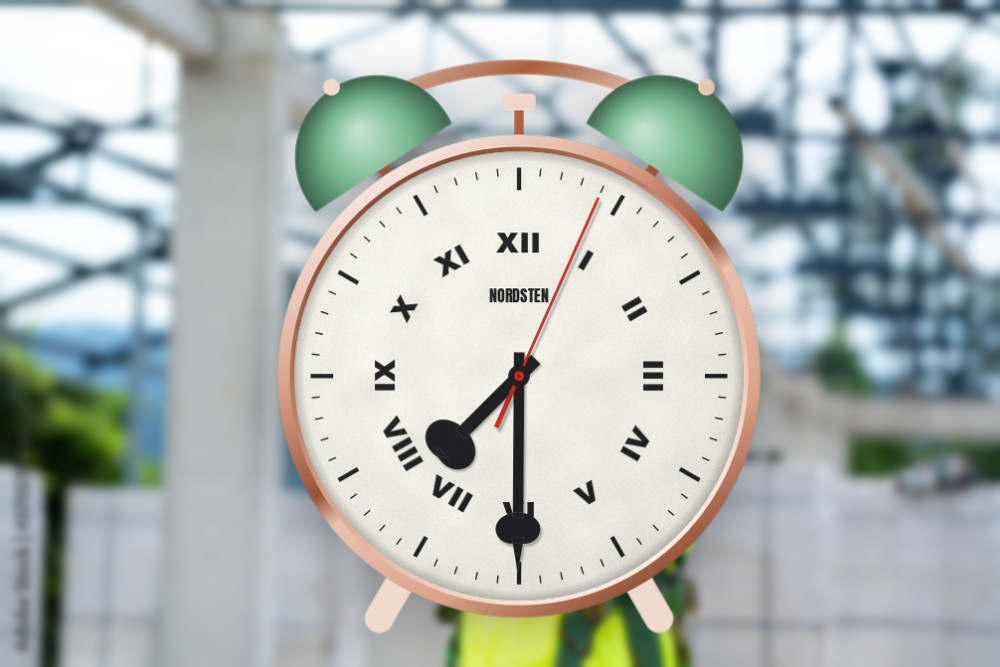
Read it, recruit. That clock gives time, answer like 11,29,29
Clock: 7,30,04
